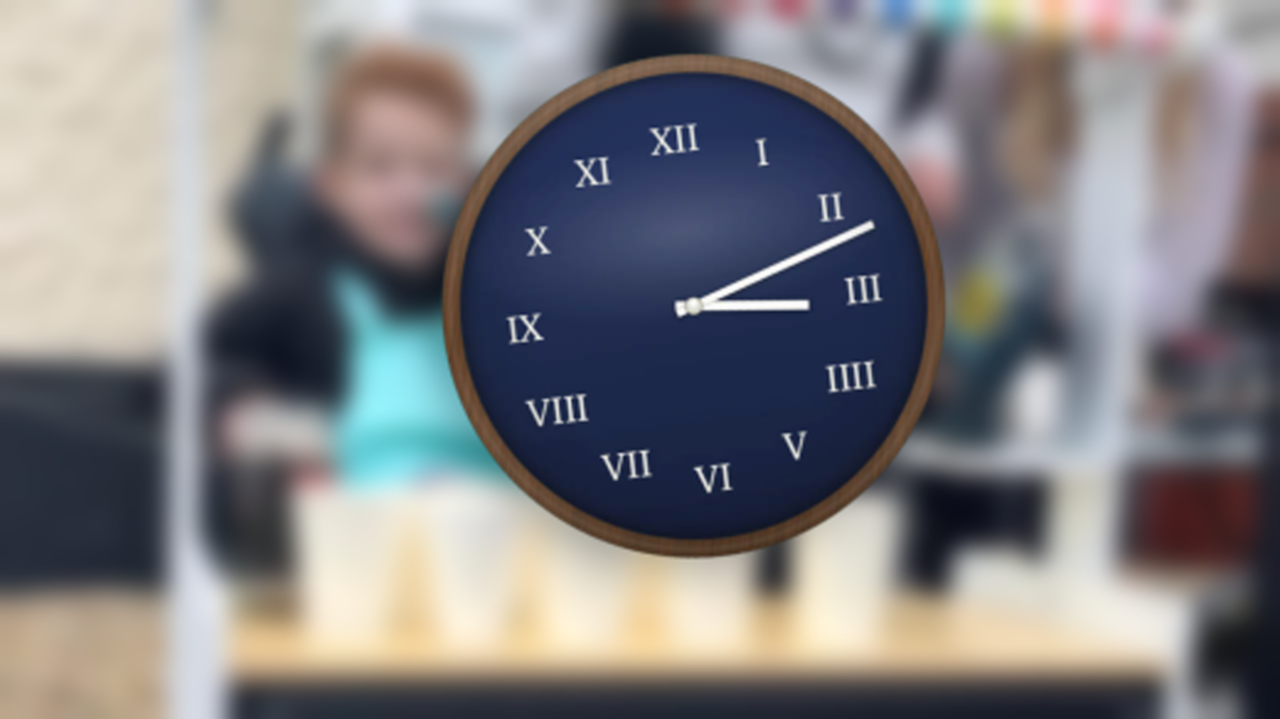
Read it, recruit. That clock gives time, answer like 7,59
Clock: 3,12
